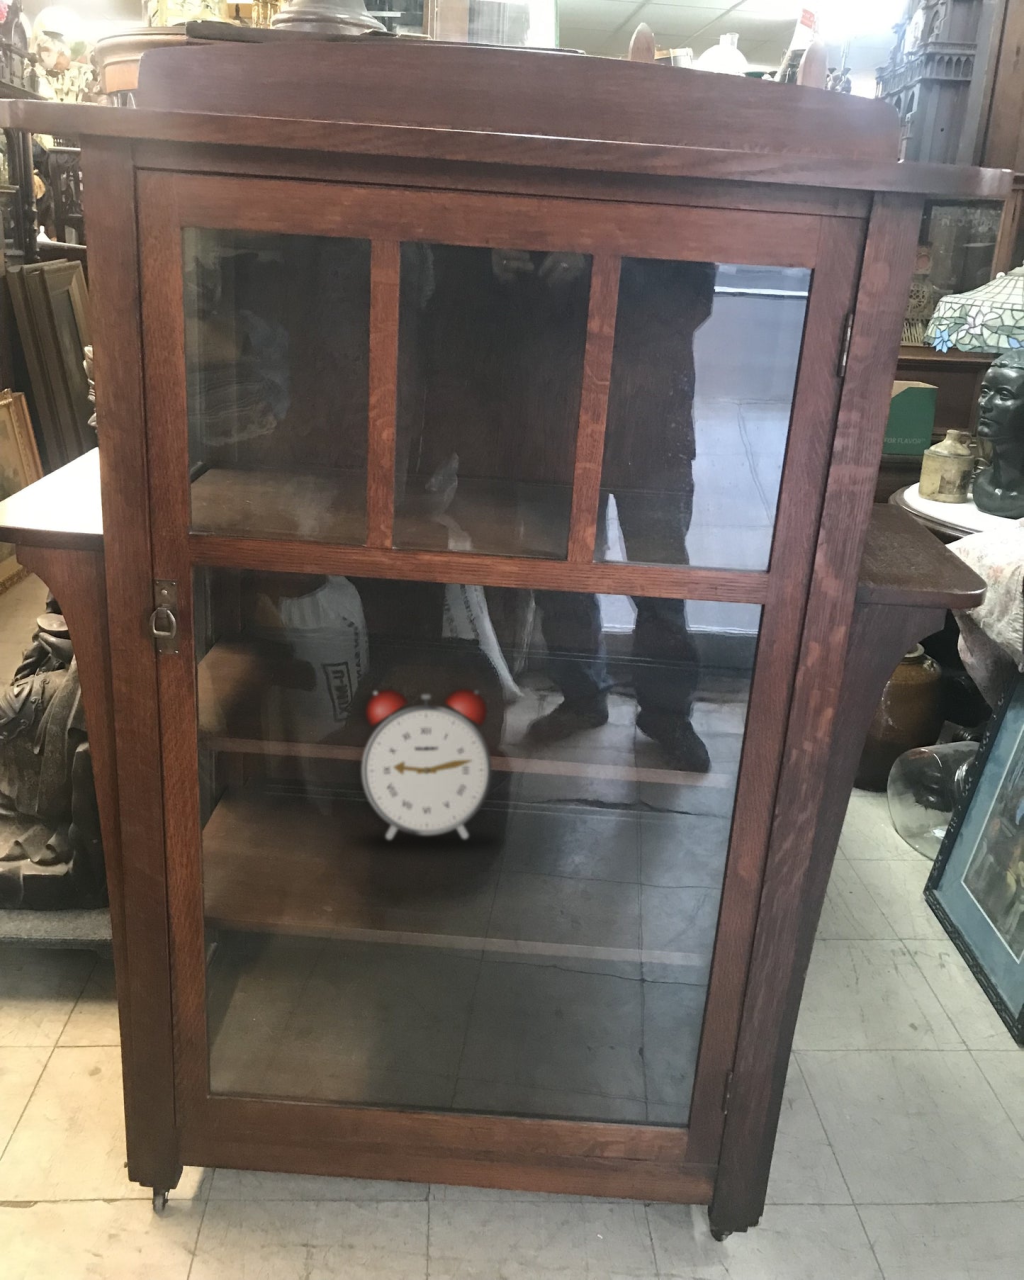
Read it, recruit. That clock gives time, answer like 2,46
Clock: 9,13
